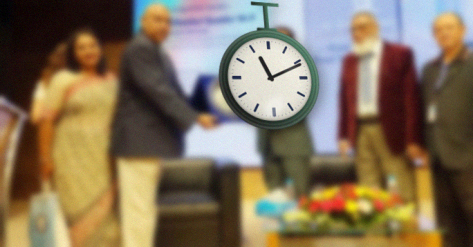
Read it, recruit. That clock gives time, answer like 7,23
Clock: 11,11
